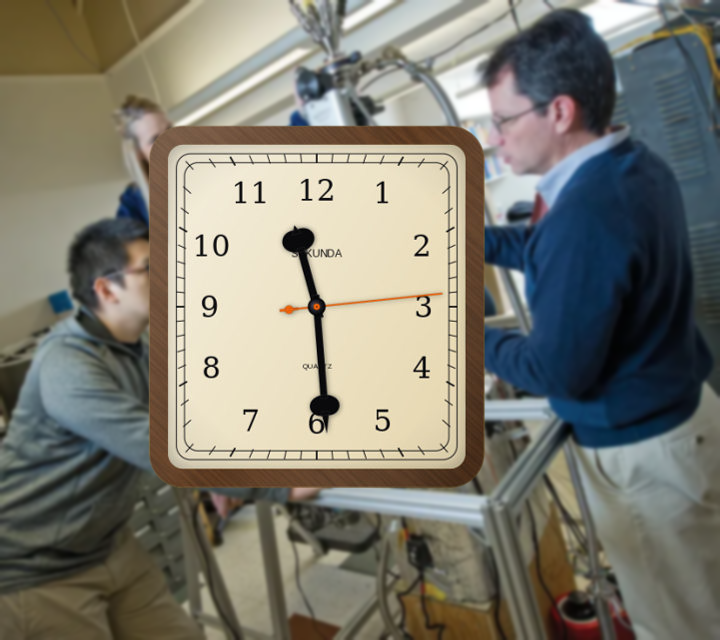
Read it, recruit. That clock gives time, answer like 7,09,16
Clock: 11,29,14
